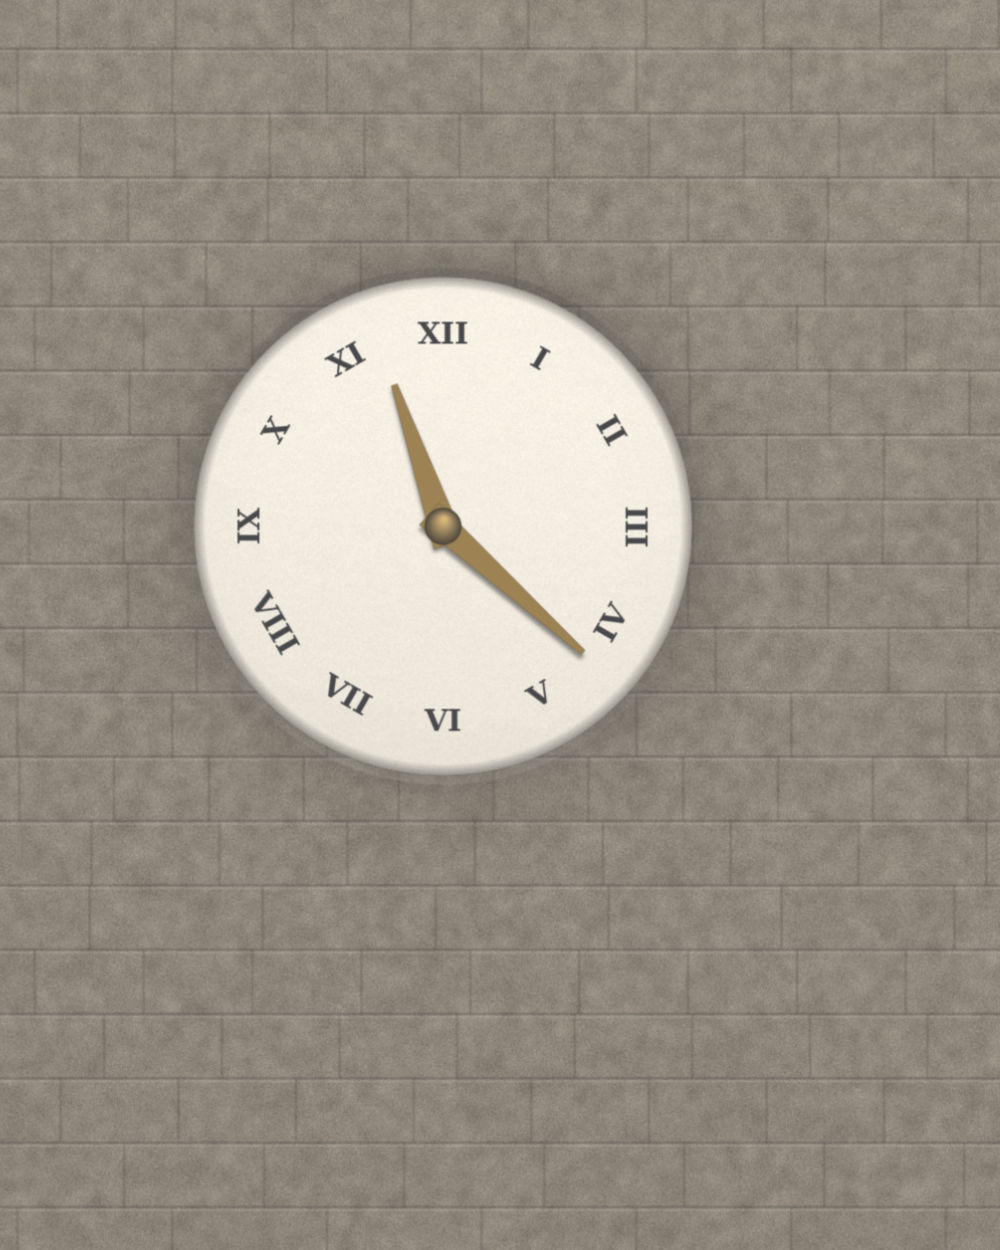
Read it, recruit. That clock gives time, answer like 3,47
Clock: 11,22
